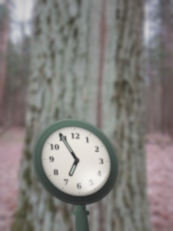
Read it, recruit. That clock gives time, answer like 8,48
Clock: 6,55
